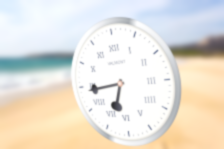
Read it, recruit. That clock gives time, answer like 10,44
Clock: 6,44
